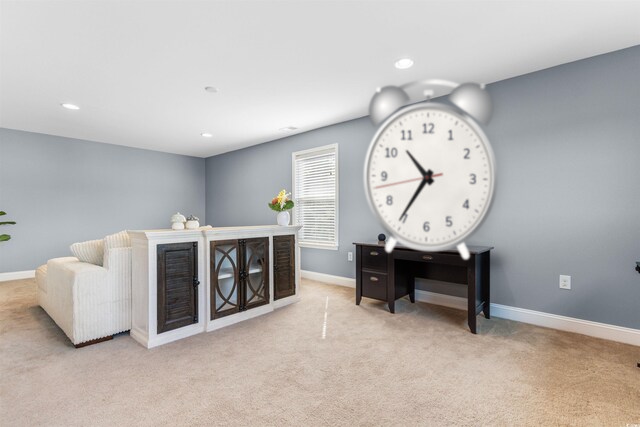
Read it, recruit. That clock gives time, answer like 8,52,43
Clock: 10,35,43
